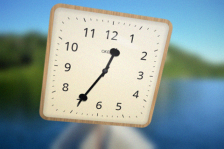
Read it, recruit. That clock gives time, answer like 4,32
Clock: 12,35
